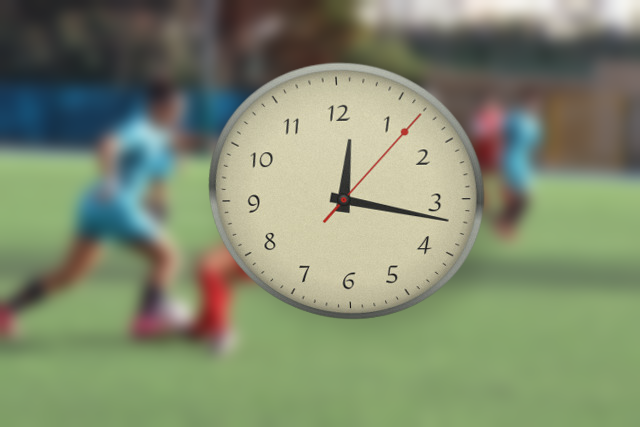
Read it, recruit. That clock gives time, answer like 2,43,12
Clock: 12,17,07
